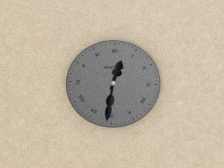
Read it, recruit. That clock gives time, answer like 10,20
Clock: 12,31
